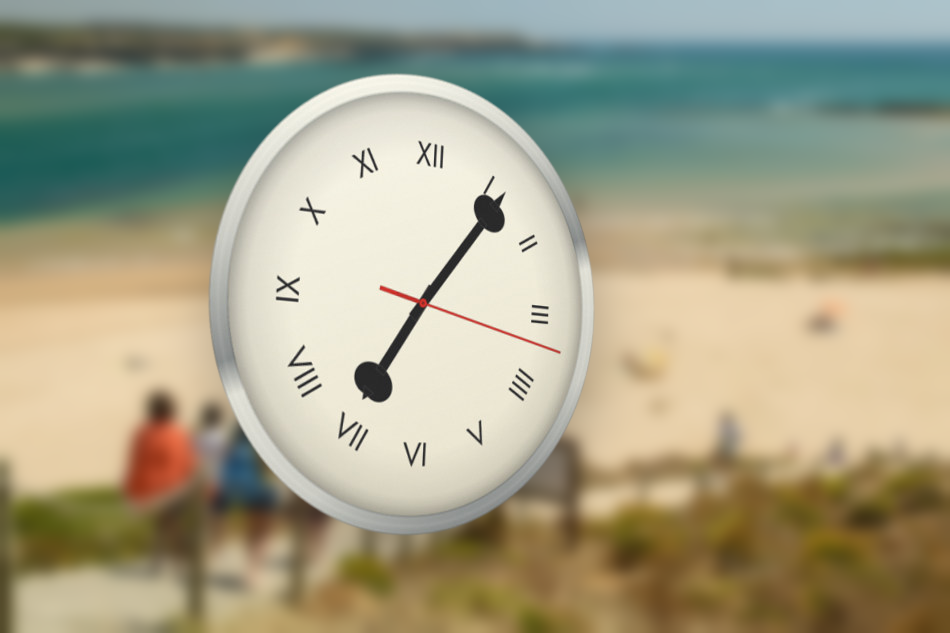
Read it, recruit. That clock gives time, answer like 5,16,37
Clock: 7,06,17
